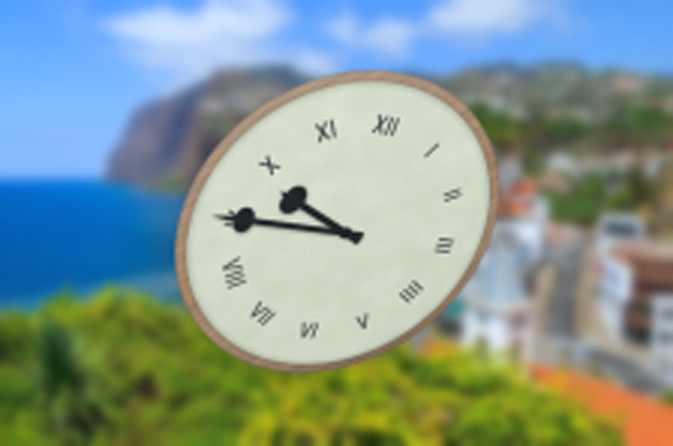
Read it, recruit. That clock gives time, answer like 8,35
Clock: 9,45
